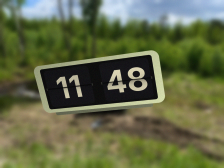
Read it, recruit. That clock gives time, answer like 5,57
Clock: 11,48
